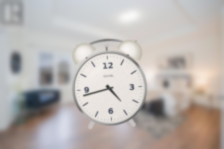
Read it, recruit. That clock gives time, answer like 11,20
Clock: 4,43
